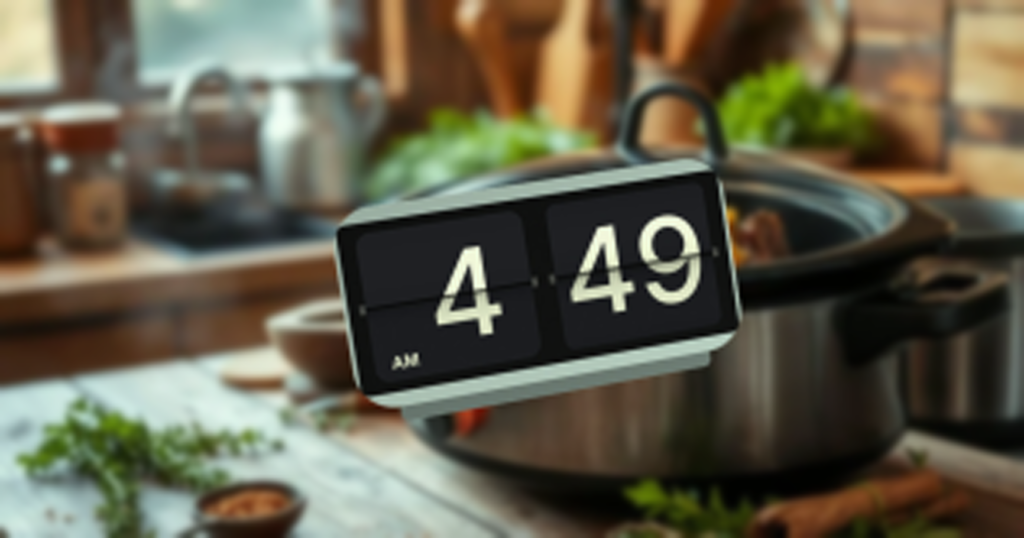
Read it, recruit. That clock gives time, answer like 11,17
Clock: 4,49
